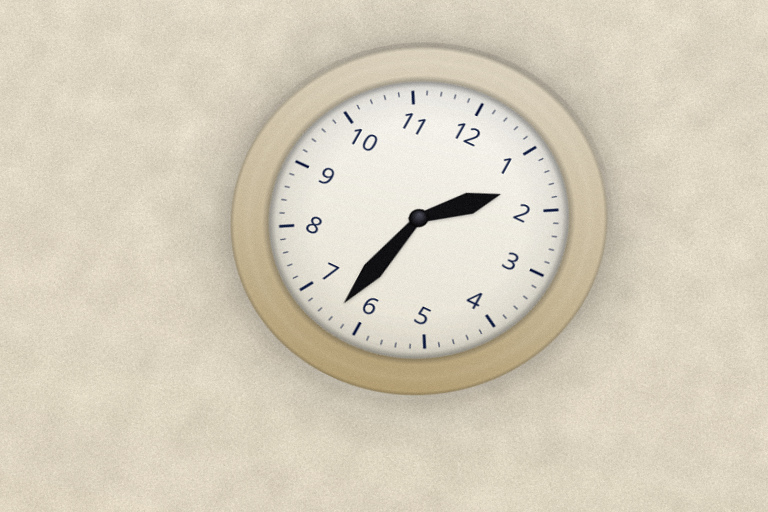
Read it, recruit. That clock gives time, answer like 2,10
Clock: 1,32
